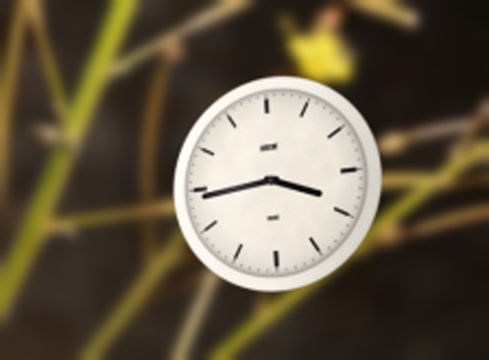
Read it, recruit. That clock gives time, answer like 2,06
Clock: 3,44
